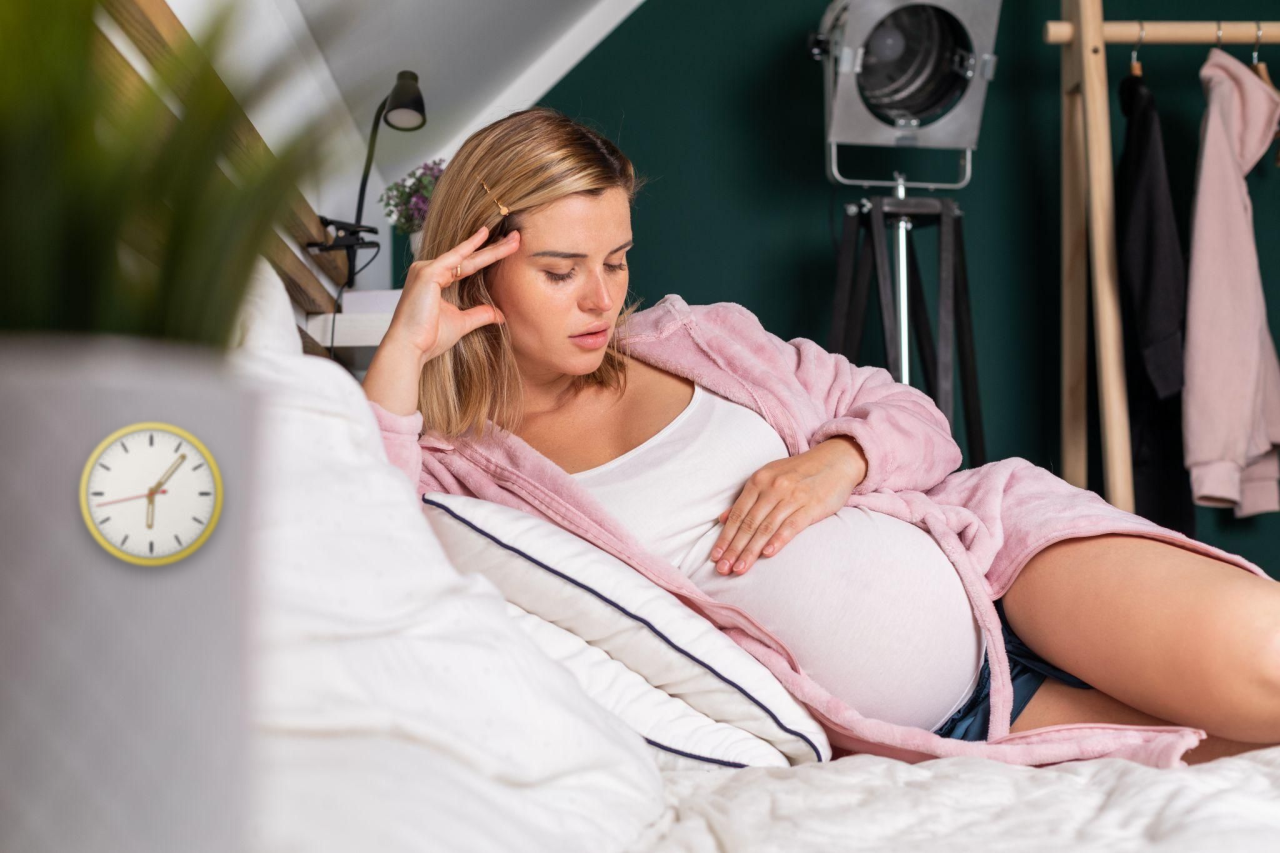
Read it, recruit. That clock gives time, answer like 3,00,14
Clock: 6,06,43
